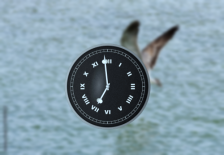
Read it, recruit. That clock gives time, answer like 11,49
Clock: 6,59
